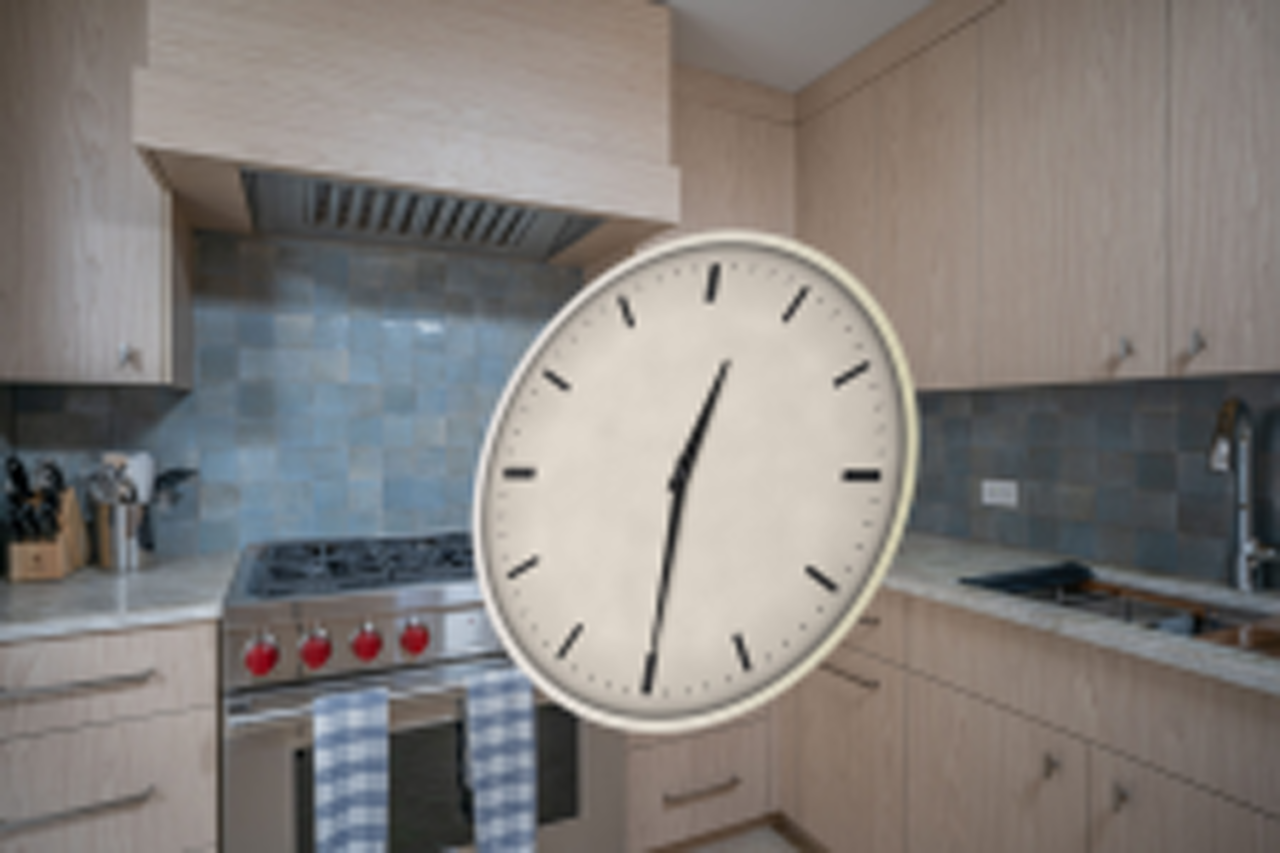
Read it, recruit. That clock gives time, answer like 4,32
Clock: 12,30
